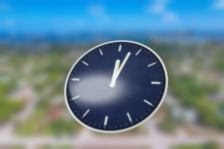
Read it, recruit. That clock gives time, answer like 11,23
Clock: 12,03
